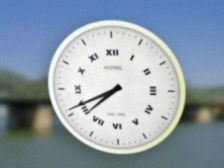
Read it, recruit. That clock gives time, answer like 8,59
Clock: 7,41
